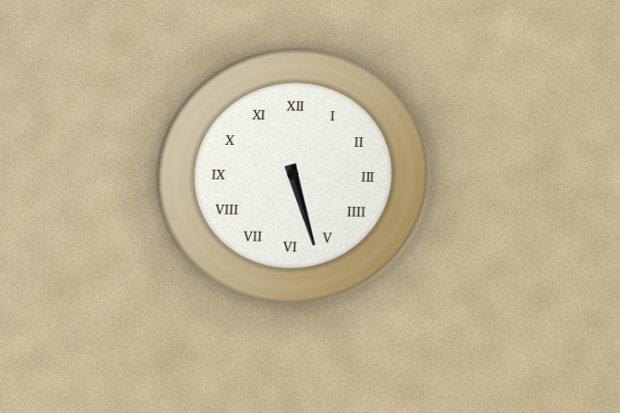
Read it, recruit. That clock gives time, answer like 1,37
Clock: 5,27
